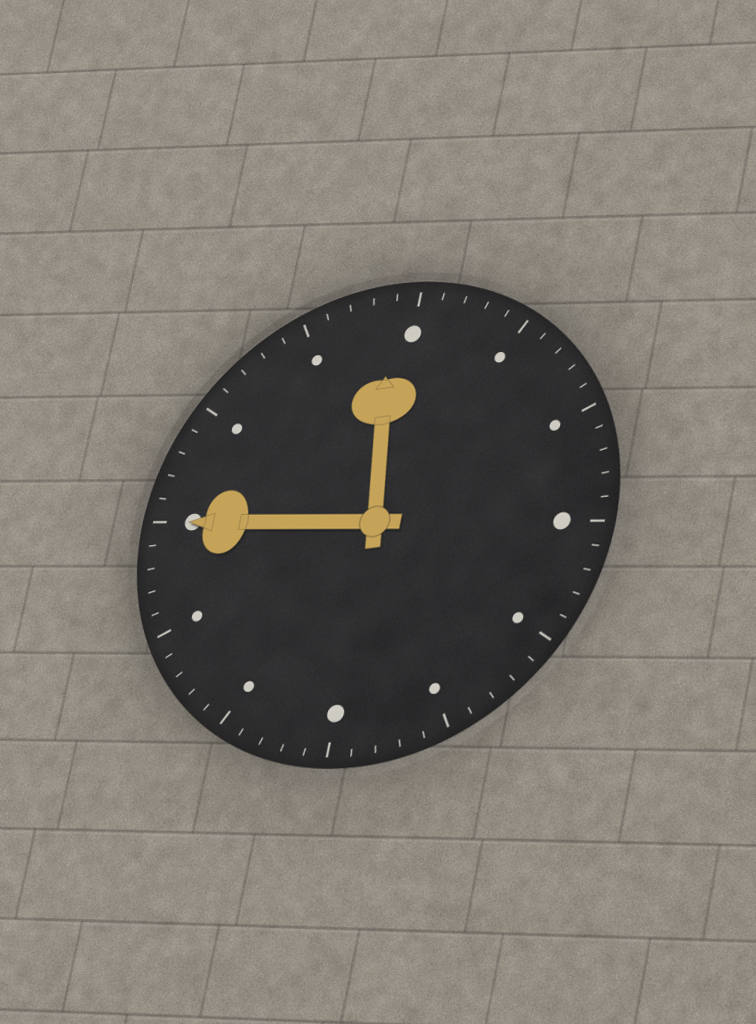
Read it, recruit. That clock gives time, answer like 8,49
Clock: 11,45
